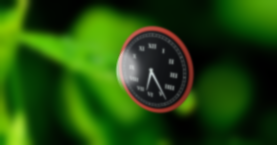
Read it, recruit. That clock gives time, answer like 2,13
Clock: 6,24
